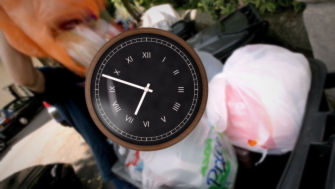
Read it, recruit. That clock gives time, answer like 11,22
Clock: 6,48
